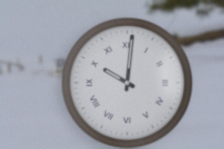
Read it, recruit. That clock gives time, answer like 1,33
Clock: 10,01
